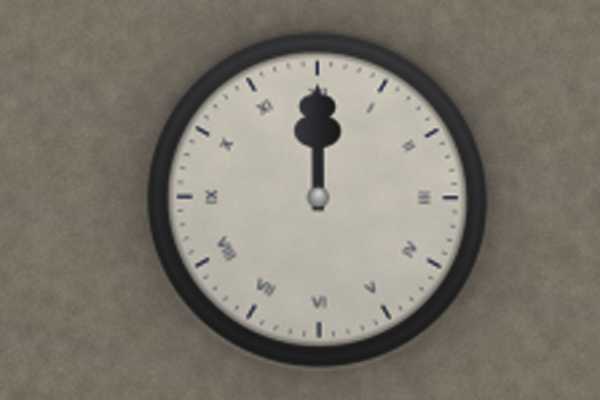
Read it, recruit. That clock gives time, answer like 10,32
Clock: 12,00
